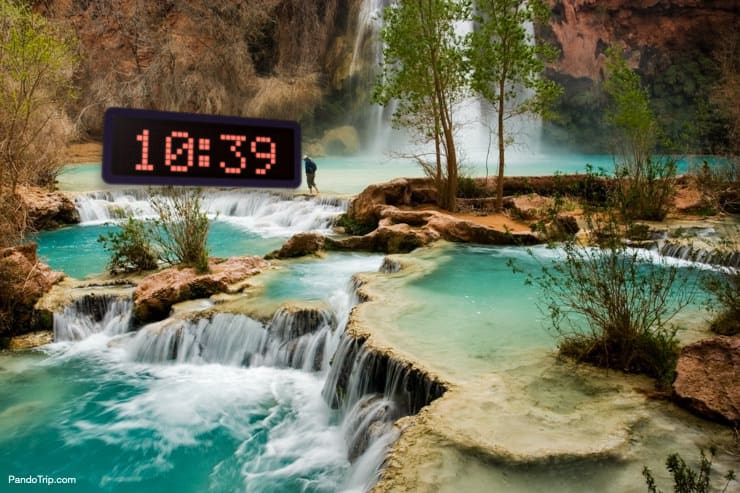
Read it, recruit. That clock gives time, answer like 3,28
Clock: 10,39
